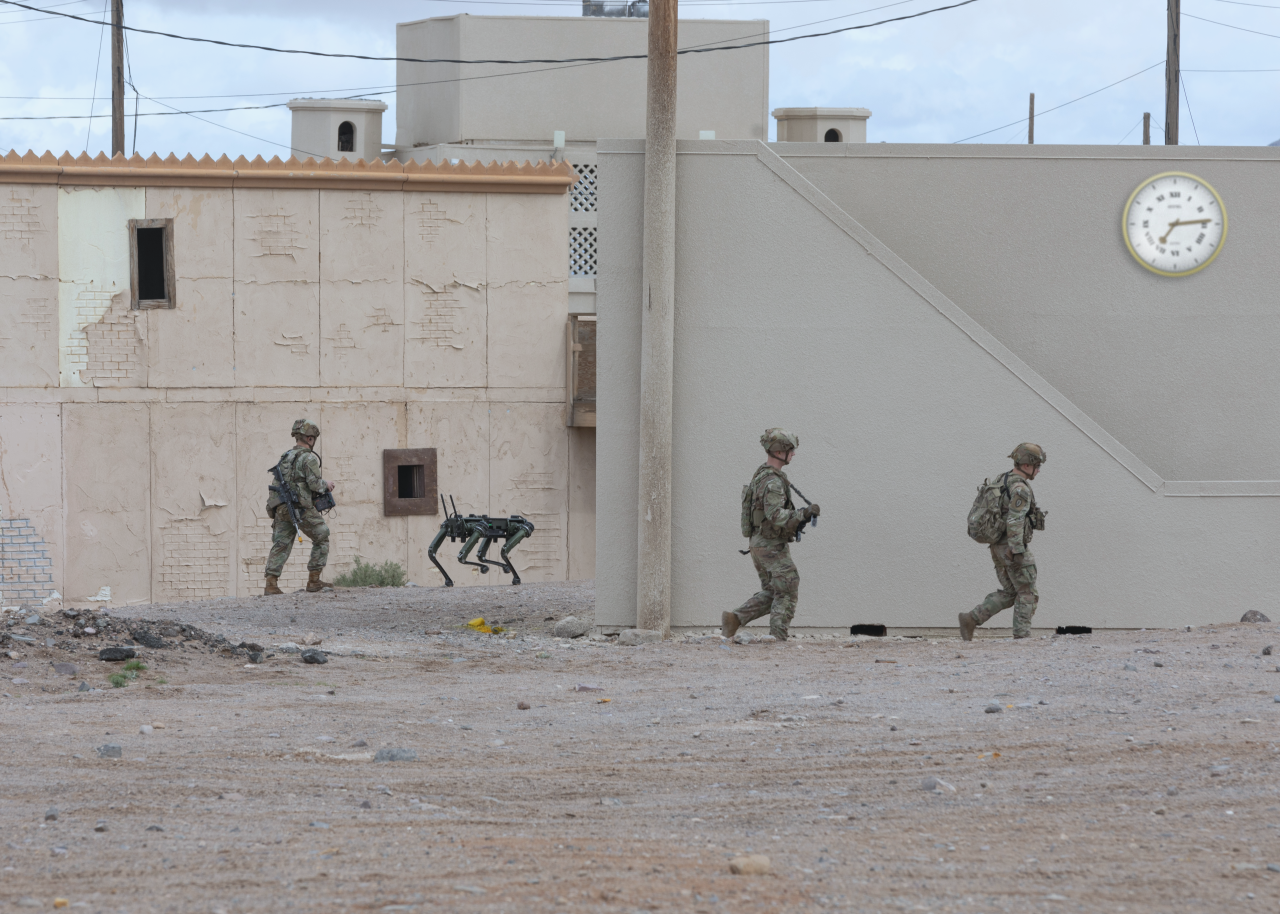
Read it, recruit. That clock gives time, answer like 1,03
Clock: 7,14
